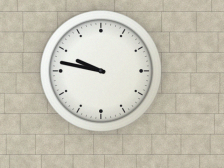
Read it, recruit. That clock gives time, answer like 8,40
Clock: 9,47
